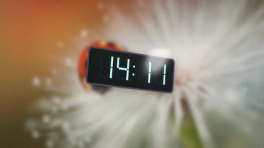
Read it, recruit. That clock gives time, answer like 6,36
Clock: 14,11
